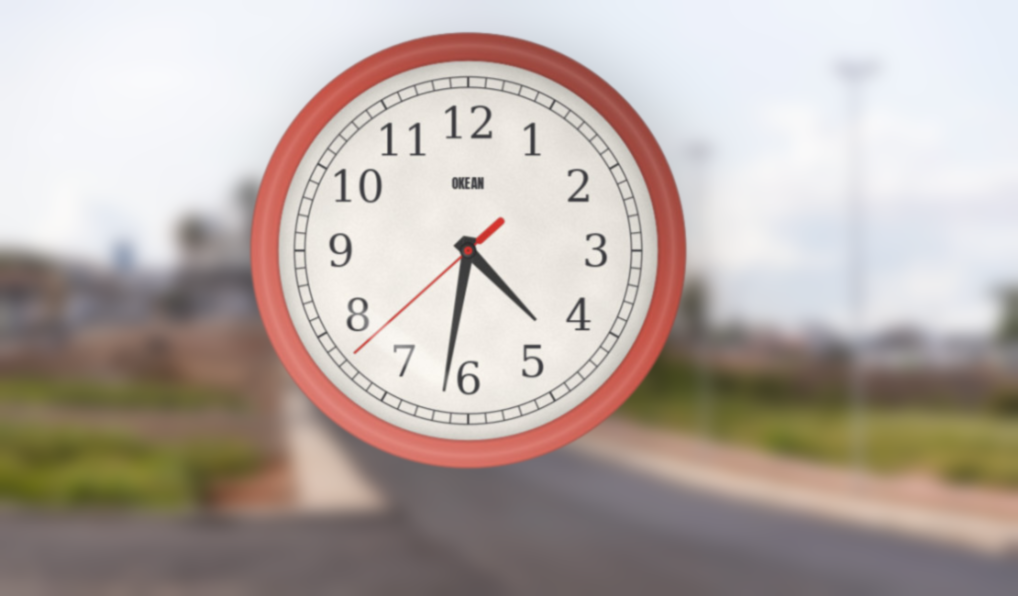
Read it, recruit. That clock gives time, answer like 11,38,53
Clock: 4,31,38
